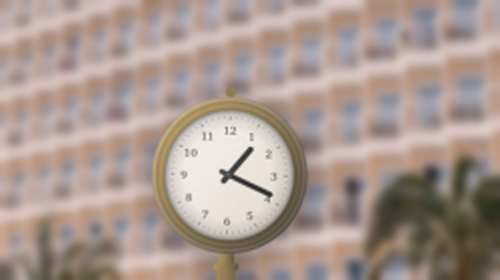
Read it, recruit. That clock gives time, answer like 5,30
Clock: 1,19
